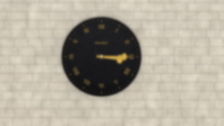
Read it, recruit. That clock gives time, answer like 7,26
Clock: 3,15
